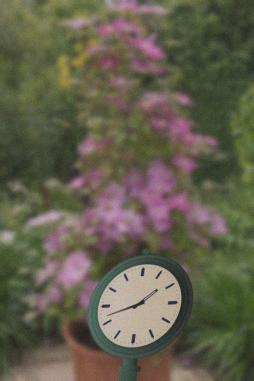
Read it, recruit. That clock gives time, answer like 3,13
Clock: 1,42
